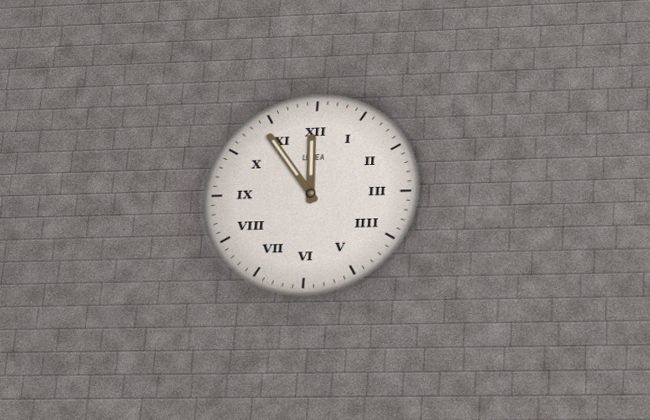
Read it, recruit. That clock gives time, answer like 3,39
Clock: 11,54
